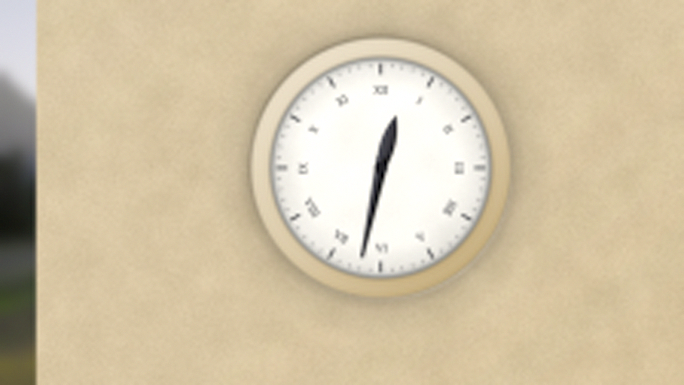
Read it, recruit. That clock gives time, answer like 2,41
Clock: 12,32
